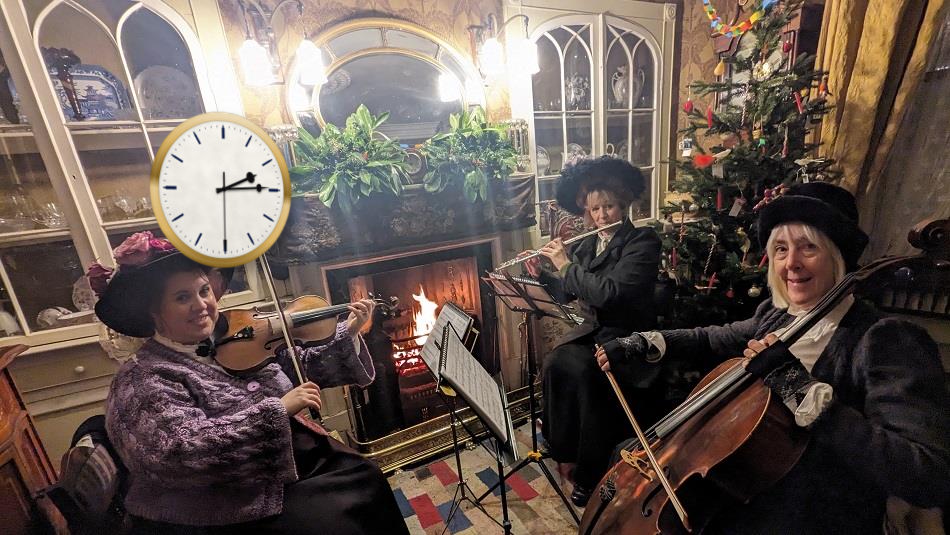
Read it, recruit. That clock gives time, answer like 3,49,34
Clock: 2,14,30
